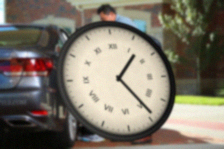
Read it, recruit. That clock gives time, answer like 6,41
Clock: 1,24
